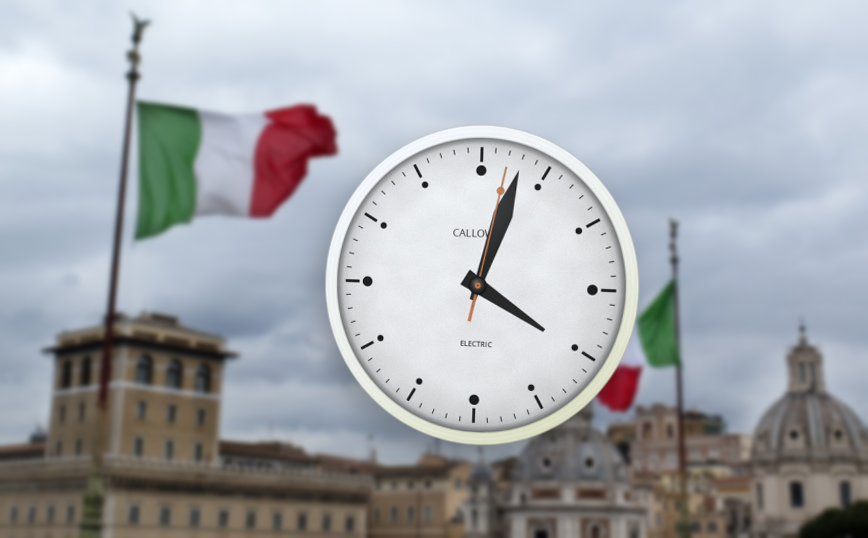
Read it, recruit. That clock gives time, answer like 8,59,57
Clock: 4,03,02
